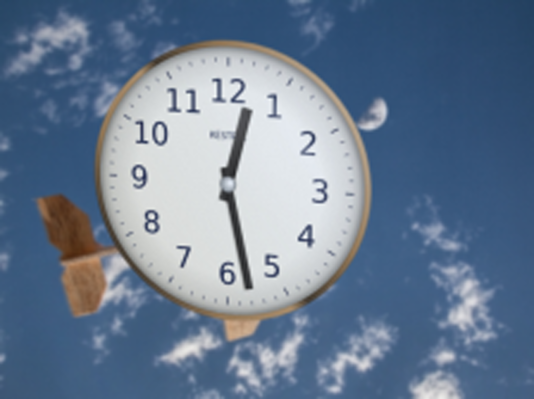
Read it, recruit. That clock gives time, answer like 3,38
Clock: 12,28
